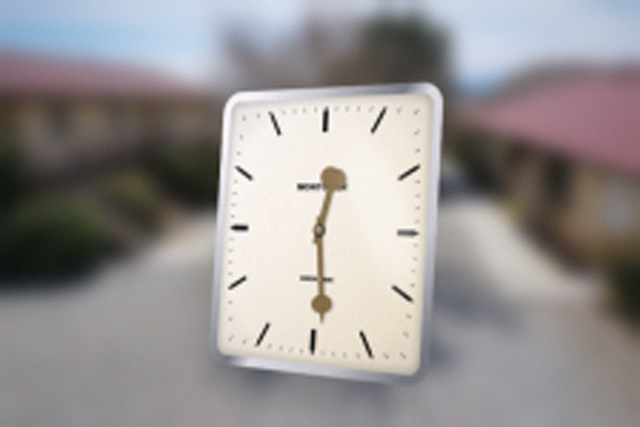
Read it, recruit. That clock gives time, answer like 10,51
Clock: 12,29
